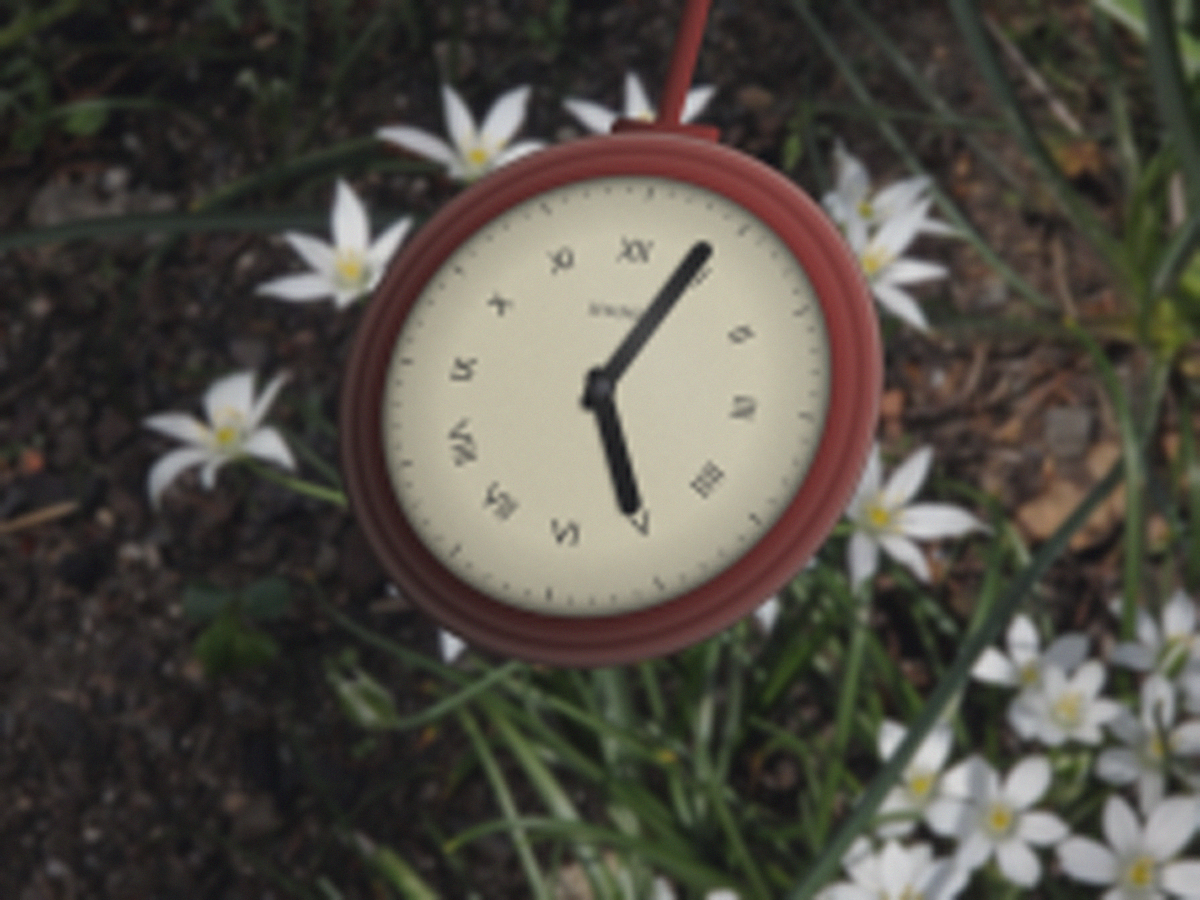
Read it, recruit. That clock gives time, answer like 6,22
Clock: 5,04
